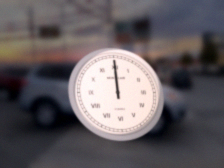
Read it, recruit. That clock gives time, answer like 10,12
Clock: 12,00
